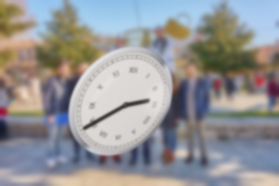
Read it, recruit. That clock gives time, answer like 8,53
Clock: 2,40
